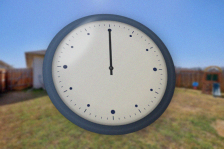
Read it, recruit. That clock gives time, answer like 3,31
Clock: 12,00
